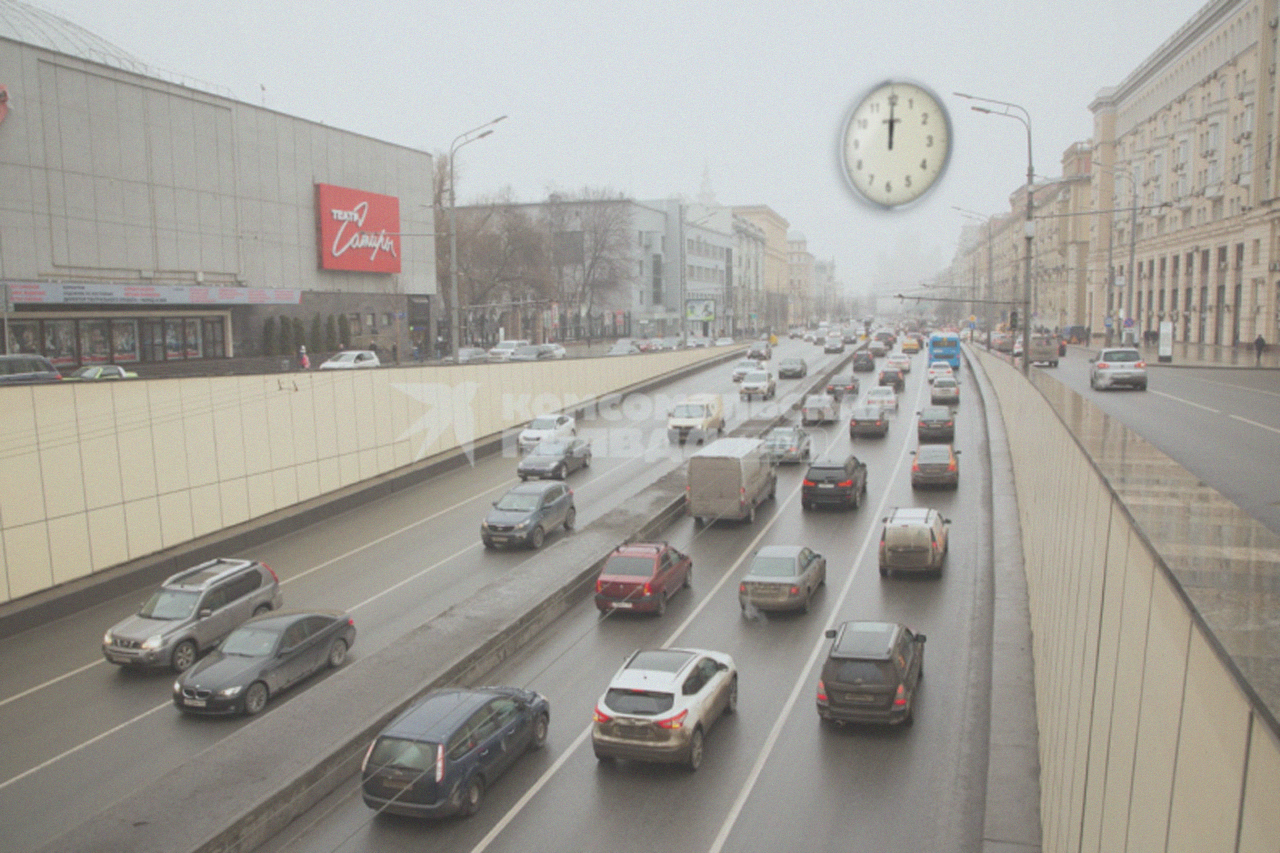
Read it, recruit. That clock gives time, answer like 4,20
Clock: 12,00
